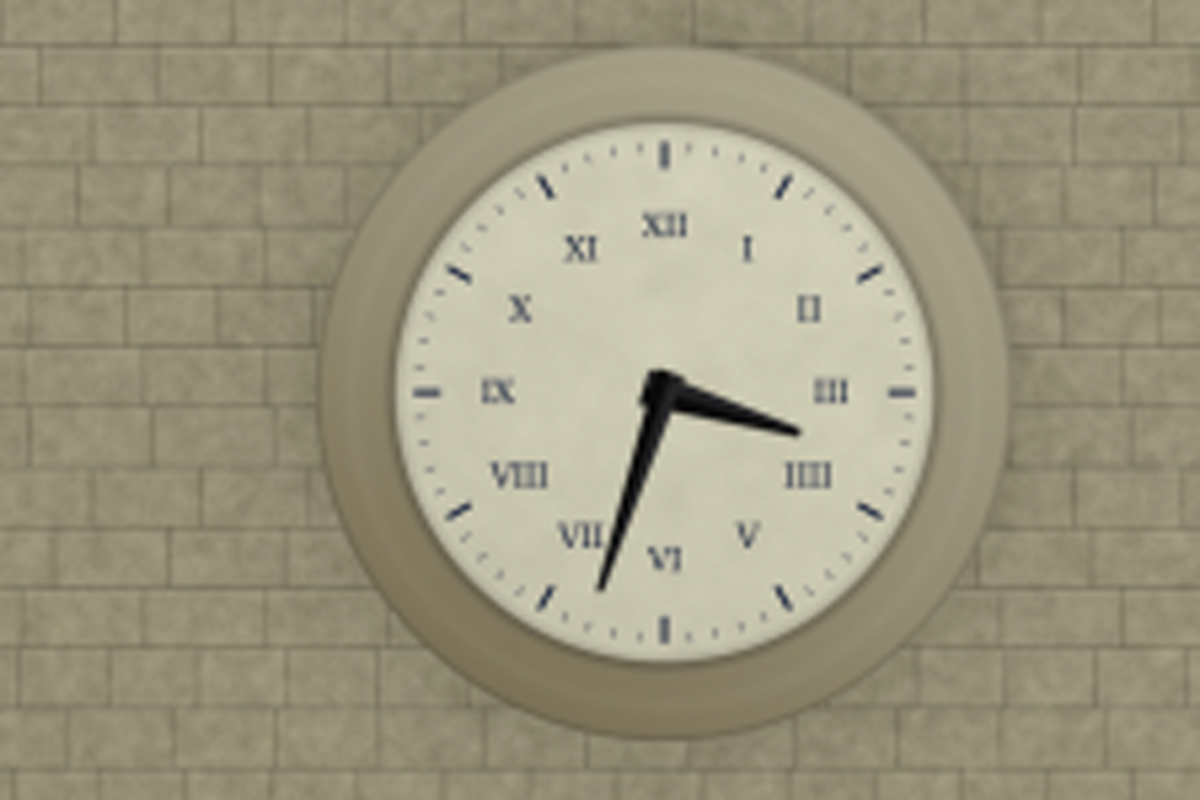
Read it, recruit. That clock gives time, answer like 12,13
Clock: 3,33
